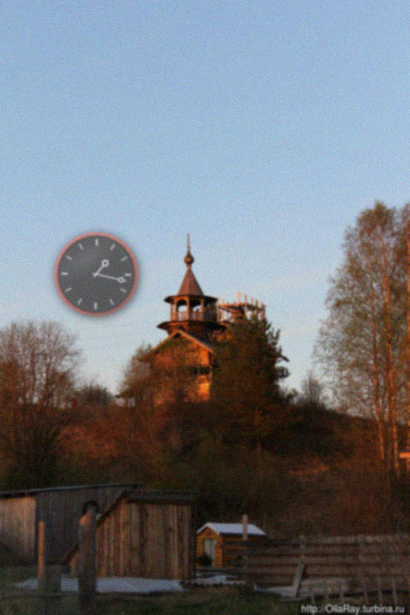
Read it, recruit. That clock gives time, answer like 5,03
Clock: 1,17
